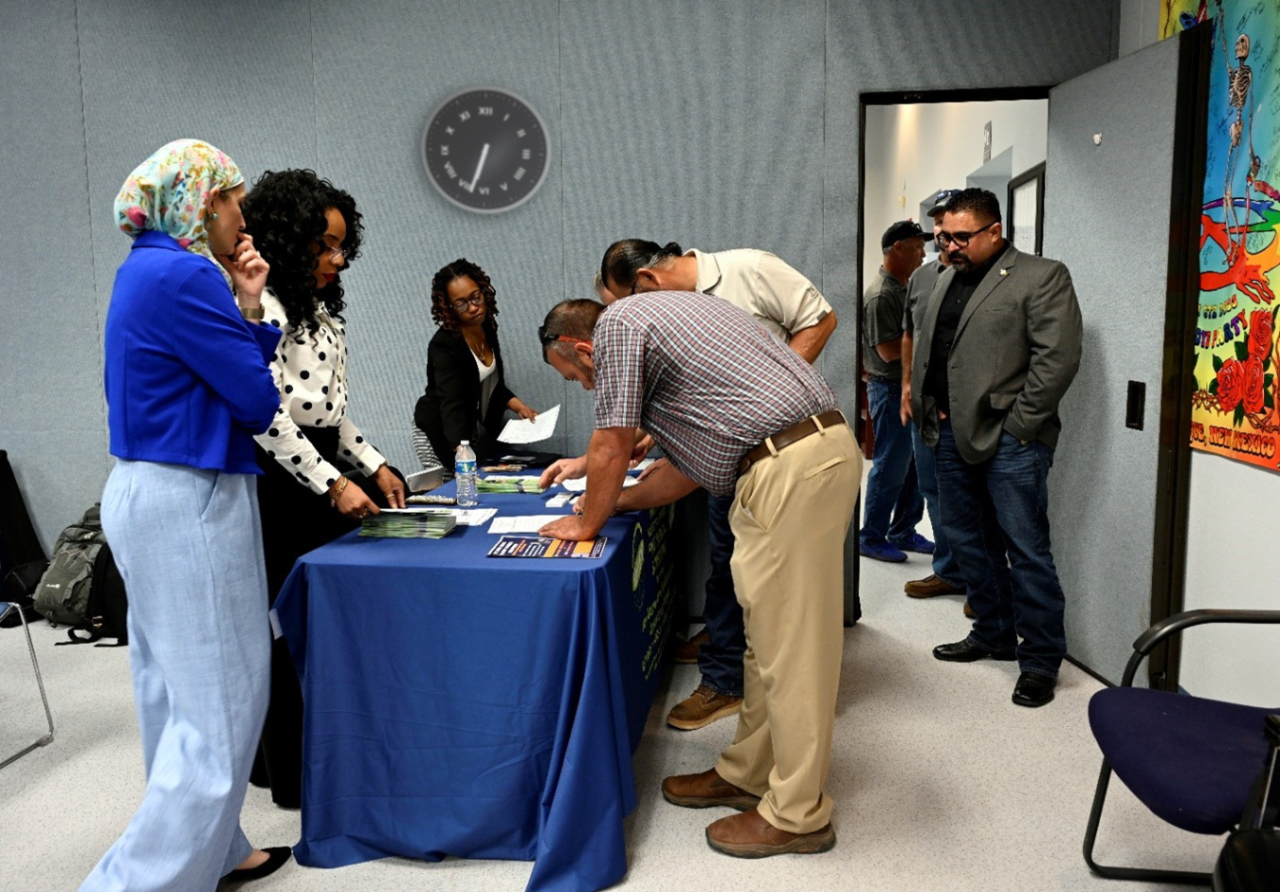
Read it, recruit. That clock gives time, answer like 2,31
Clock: 6,33
